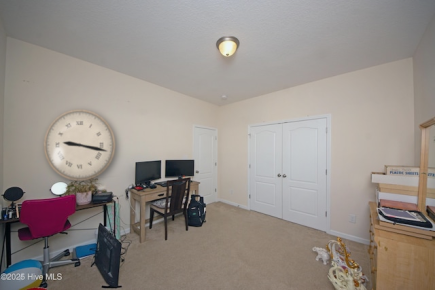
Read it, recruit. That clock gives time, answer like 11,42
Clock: 9,17
